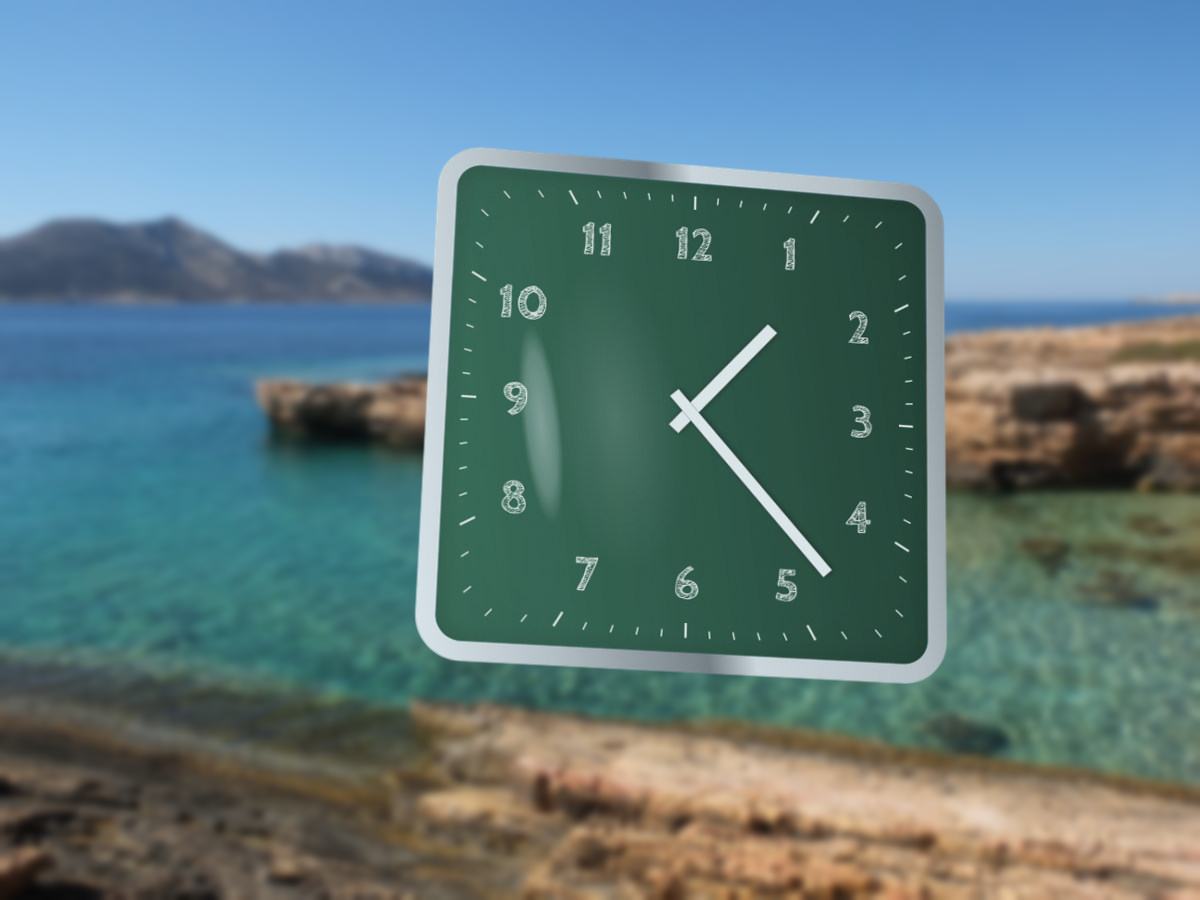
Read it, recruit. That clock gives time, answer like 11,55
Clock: 1,23
